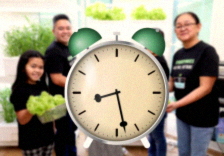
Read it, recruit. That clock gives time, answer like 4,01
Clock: 8,28
